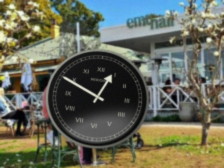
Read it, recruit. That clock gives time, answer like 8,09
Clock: 12,49
